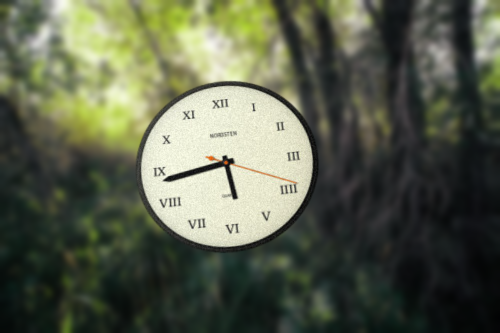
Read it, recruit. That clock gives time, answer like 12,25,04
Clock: 5,43,19
